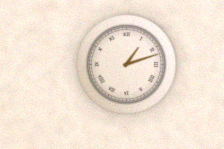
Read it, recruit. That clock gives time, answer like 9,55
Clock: 1,12
